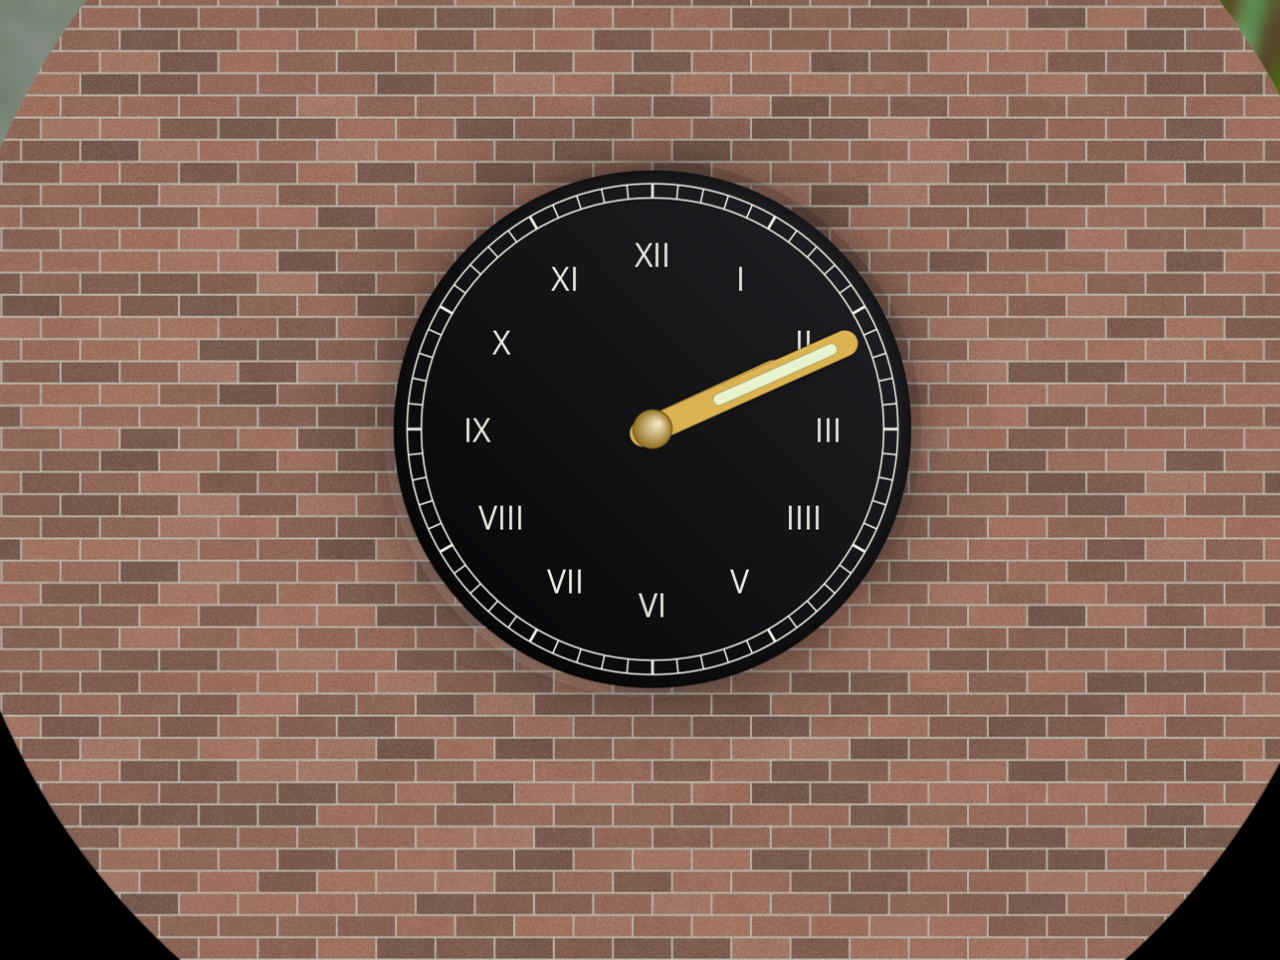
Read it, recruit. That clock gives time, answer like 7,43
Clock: 2,11
